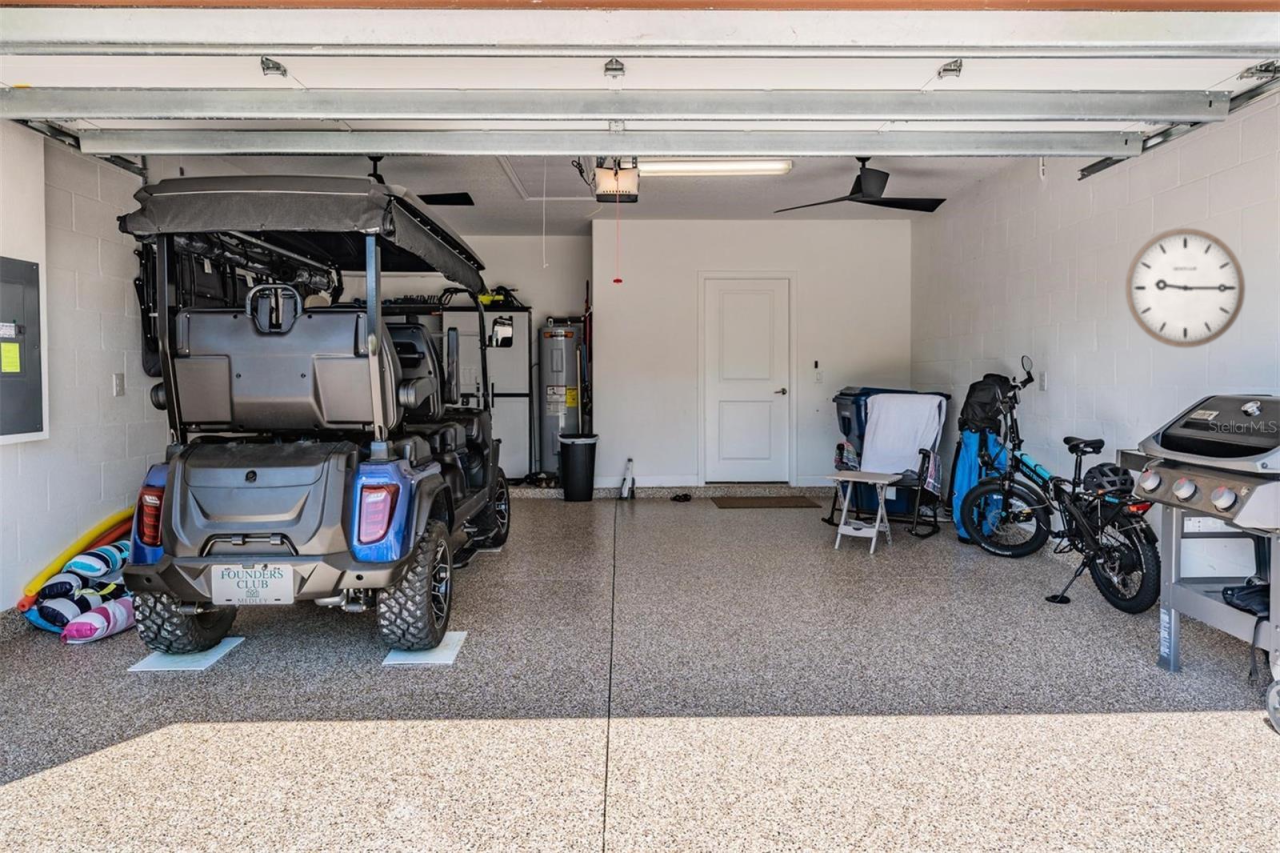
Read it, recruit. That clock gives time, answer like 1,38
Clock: 9,15
